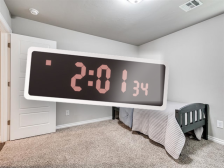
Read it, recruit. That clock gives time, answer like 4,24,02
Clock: 2,01,34
